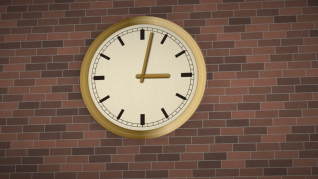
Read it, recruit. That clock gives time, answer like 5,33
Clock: 3,02
